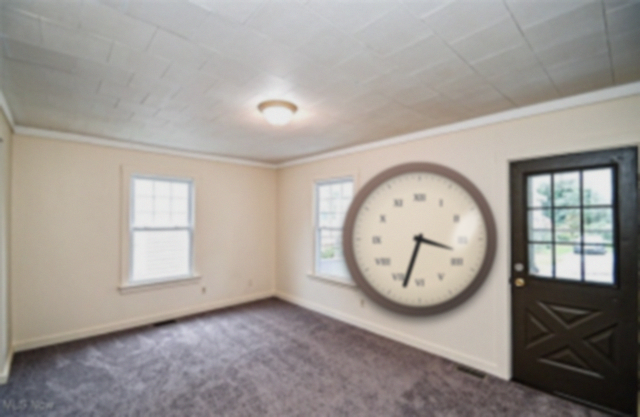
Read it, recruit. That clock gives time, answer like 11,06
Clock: 3,33
